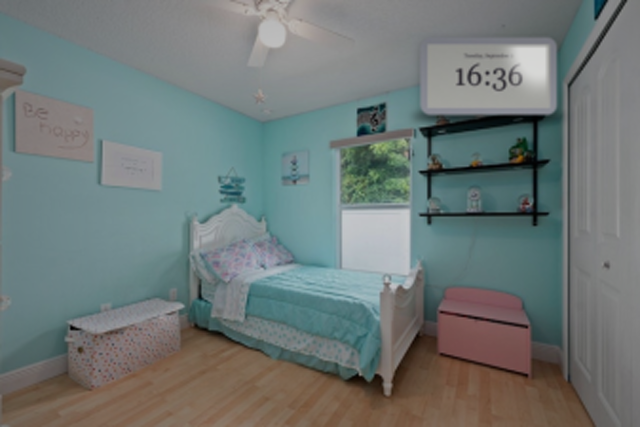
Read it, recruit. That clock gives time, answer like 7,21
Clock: 16,36
